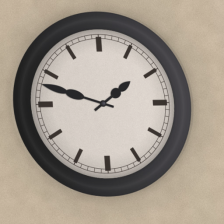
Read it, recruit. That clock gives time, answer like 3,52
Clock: 1,48
